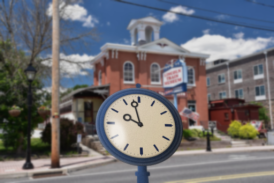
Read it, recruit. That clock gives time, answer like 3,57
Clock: 9,58
